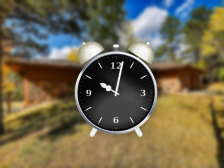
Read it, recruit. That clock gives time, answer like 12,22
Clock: 10,02
